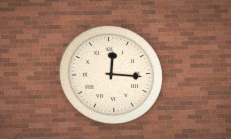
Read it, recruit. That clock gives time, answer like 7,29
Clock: 12,16
